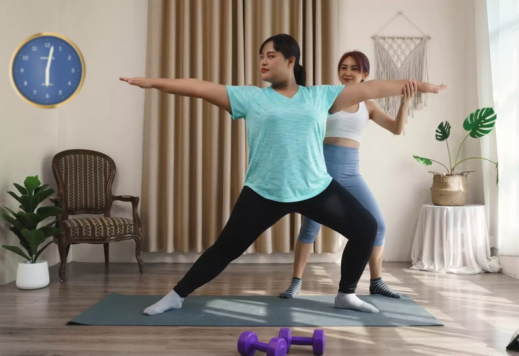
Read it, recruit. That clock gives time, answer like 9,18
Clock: 6,02
